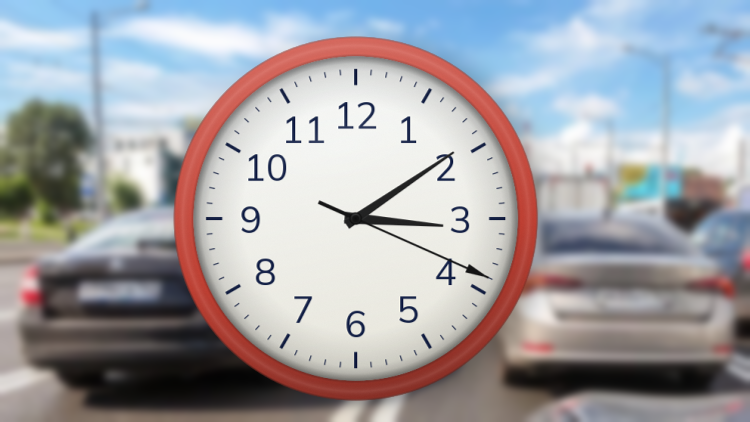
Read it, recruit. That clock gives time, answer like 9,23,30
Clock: 3,09,19
